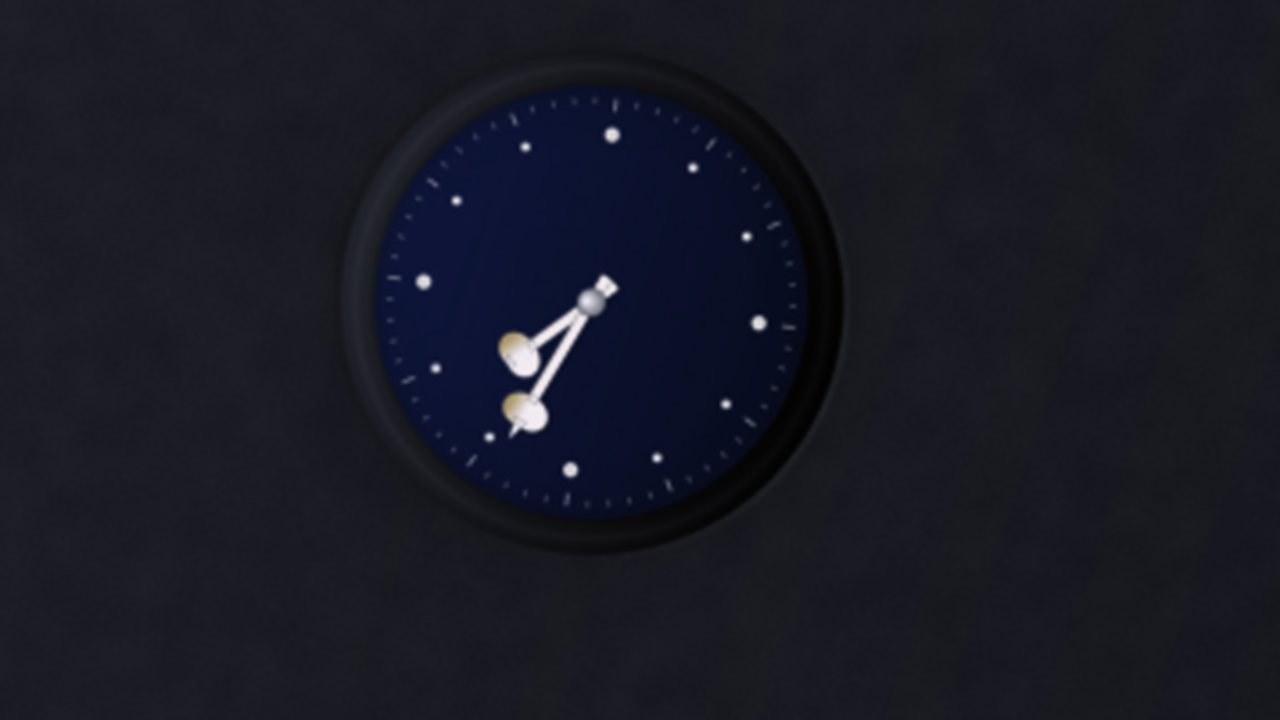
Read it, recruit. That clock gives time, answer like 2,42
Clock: 7,34
